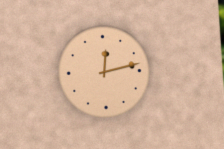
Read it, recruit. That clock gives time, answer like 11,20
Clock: 12,13
